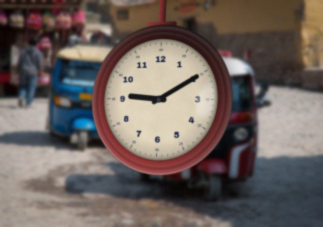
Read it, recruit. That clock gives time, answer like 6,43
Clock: 9,10
